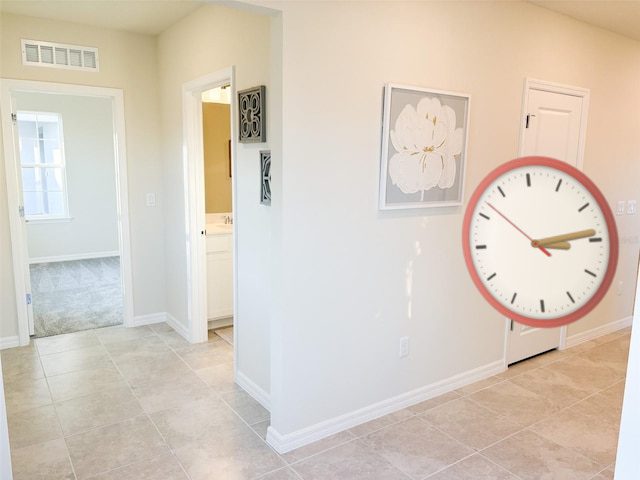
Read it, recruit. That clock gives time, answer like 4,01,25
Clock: 3,13,52
